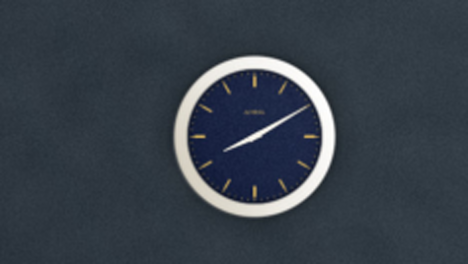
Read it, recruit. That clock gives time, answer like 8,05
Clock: 8,10
